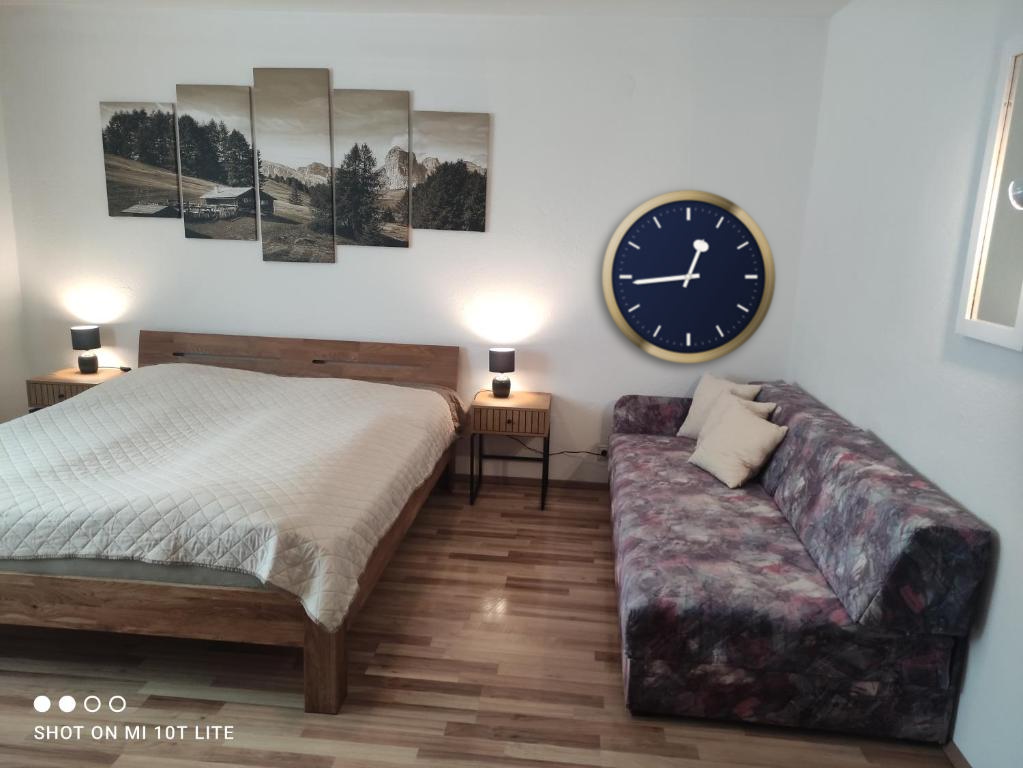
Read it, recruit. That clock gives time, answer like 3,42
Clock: 12,44
